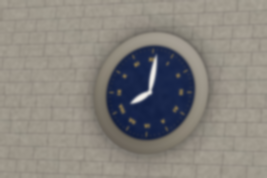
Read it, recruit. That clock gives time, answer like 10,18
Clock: 8,01
